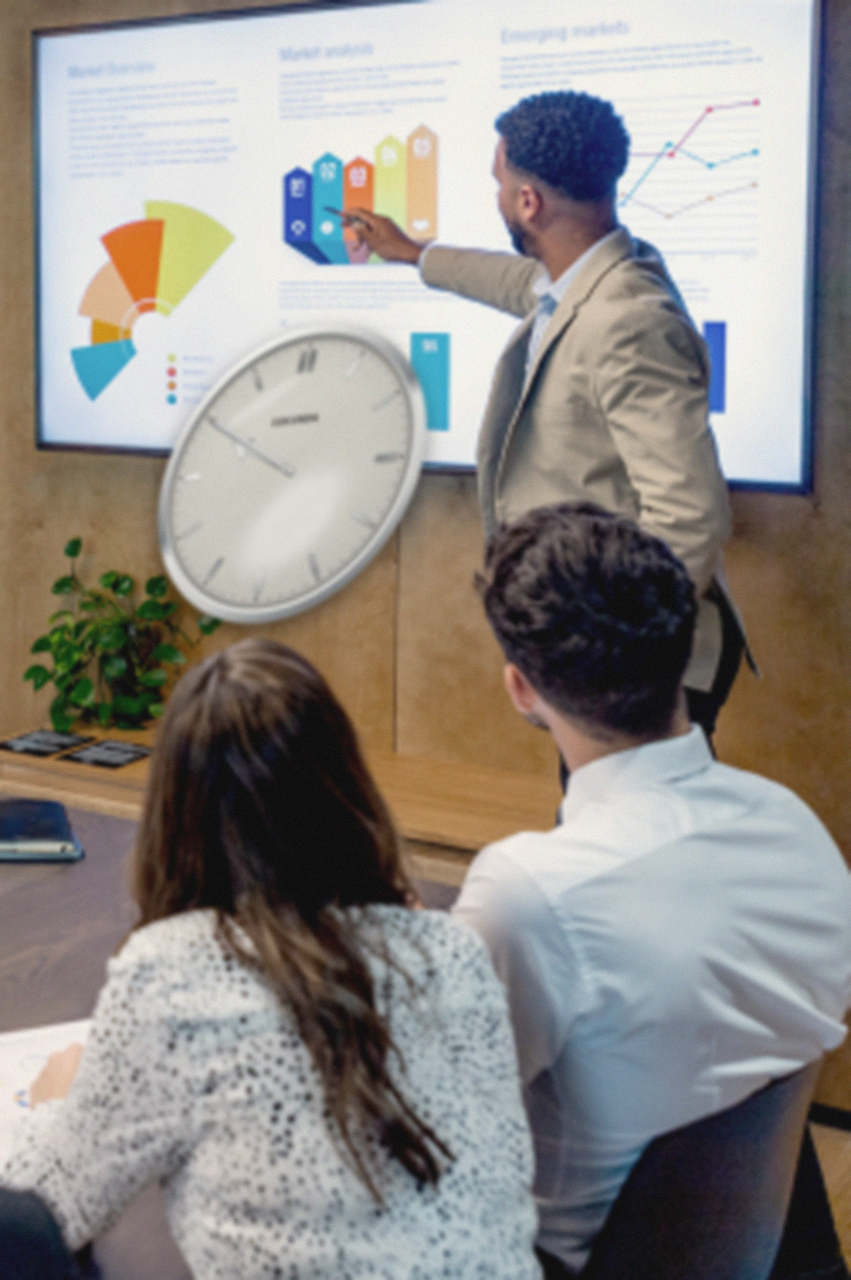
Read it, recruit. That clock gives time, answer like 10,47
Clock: 9,50
